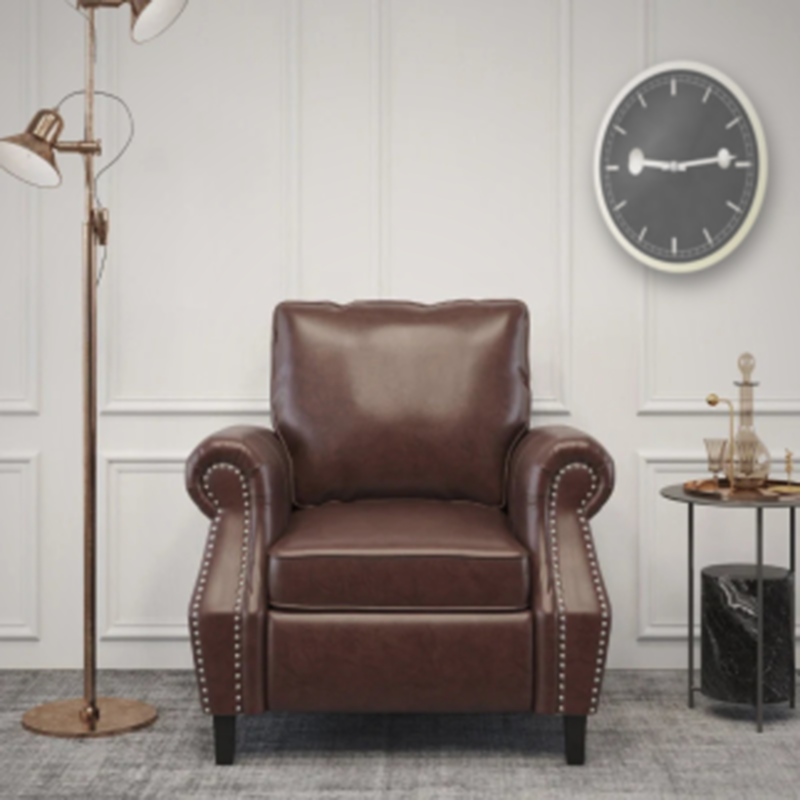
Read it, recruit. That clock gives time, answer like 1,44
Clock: 9,14
